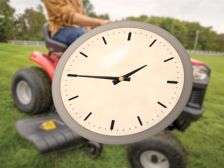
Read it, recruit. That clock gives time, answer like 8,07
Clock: 1,45
